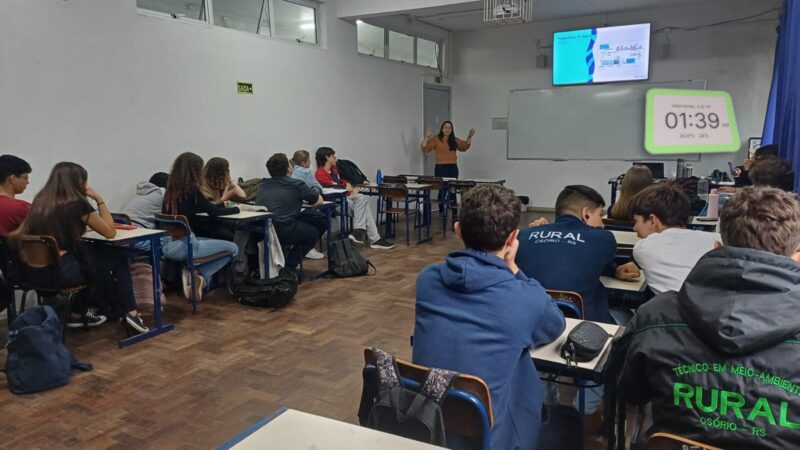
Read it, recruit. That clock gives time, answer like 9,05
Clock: 1,39
